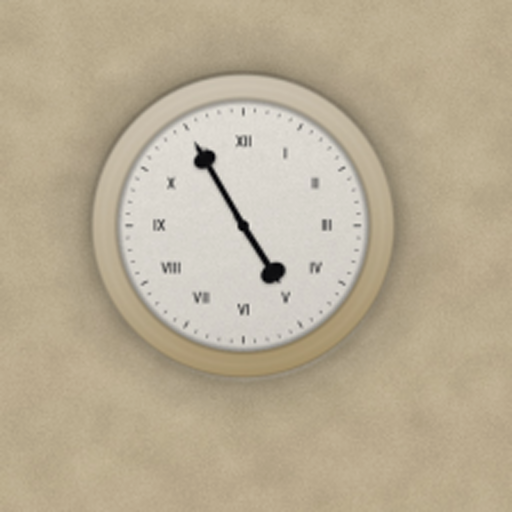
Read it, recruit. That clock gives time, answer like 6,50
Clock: 4,55
